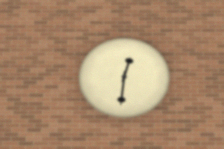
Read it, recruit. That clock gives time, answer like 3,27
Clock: 12,31
